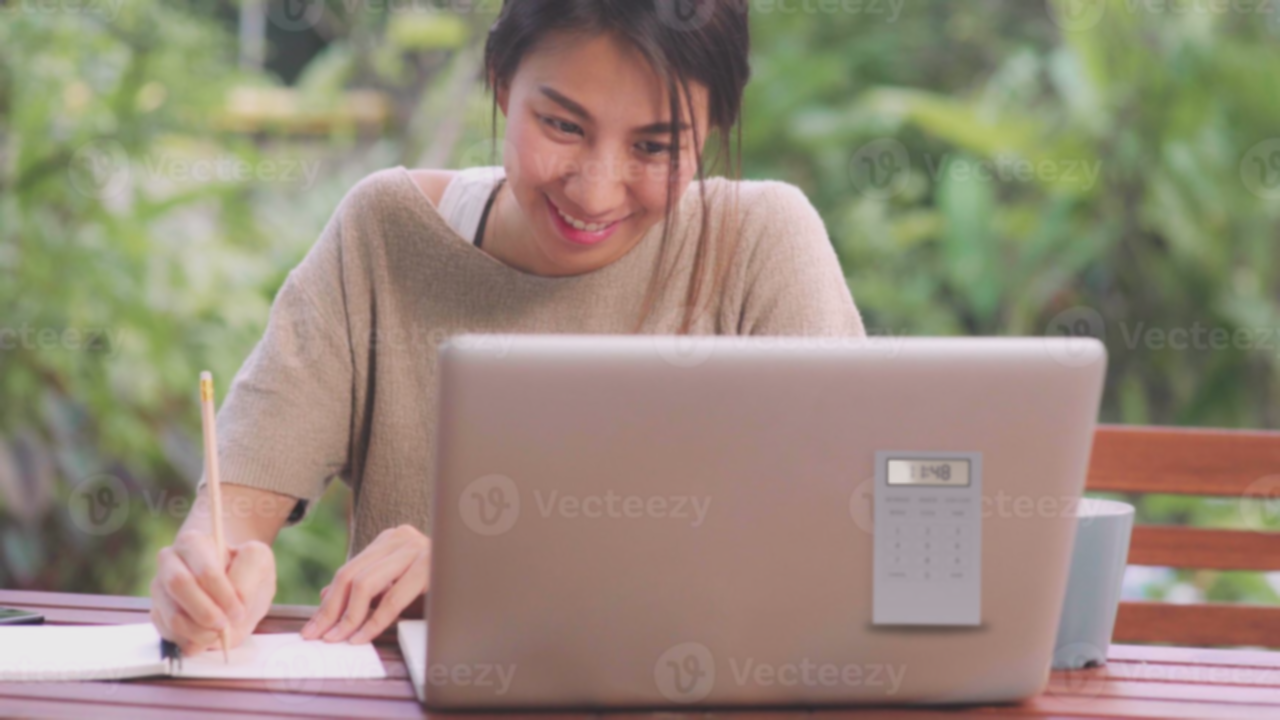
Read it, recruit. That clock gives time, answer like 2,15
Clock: 11,48
